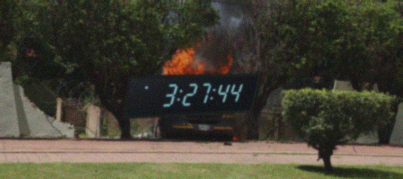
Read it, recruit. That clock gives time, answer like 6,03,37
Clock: 3,27,44
